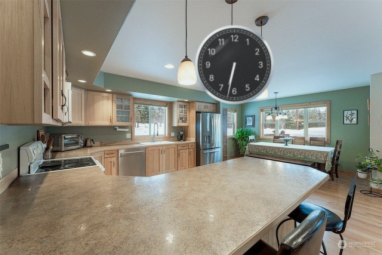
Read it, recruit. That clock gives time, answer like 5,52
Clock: 6,32
